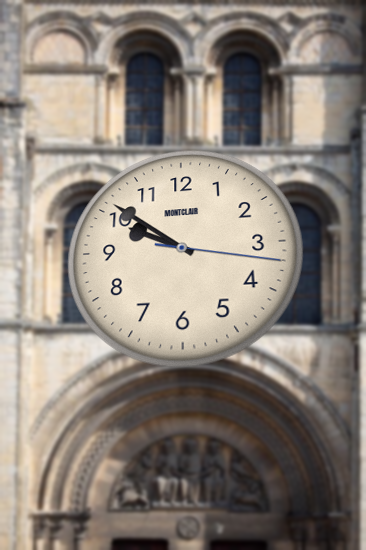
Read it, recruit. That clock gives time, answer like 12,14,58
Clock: 9,51,17
